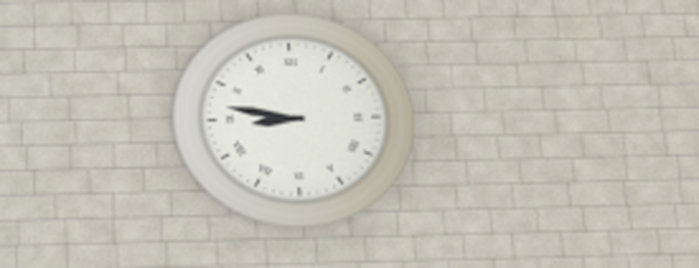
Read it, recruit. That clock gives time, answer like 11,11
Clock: 8,47
